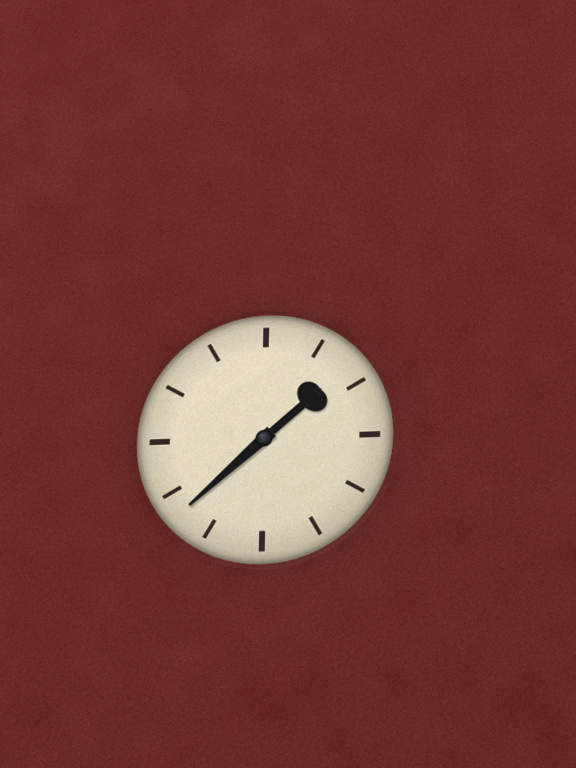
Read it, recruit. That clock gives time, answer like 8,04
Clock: 1,38
